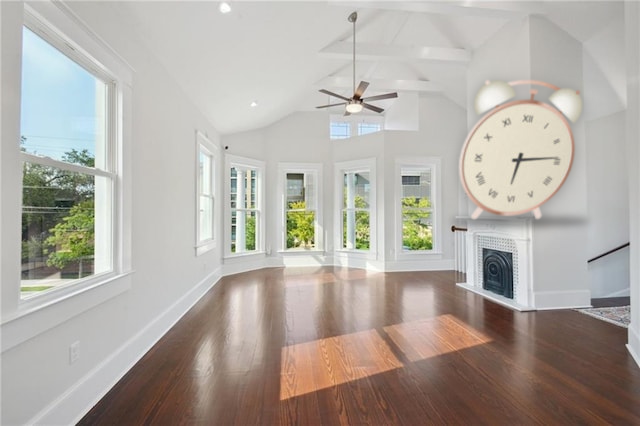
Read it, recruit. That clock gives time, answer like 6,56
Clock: 6,14
